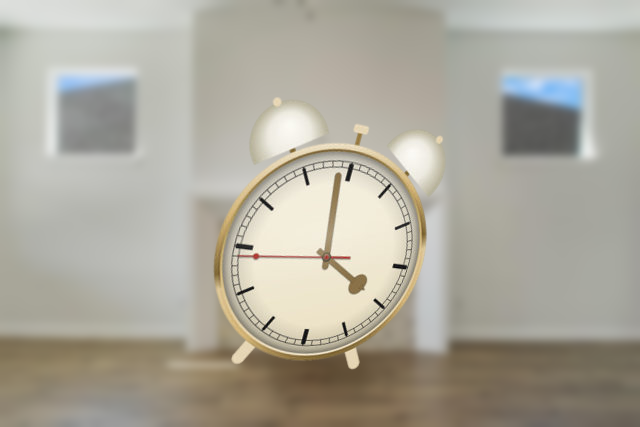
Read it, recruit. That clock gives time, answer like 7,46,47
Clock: 3,58,44
